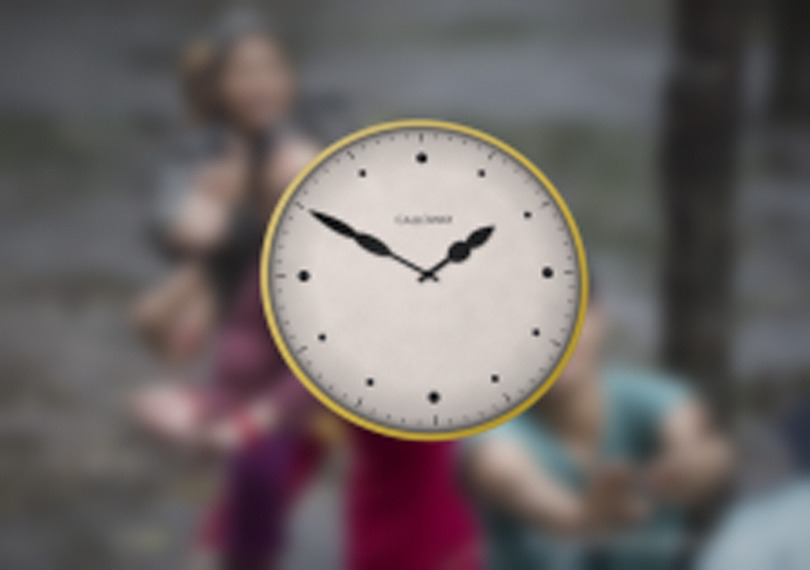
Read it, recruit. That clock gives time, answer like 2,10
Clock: 1,50
